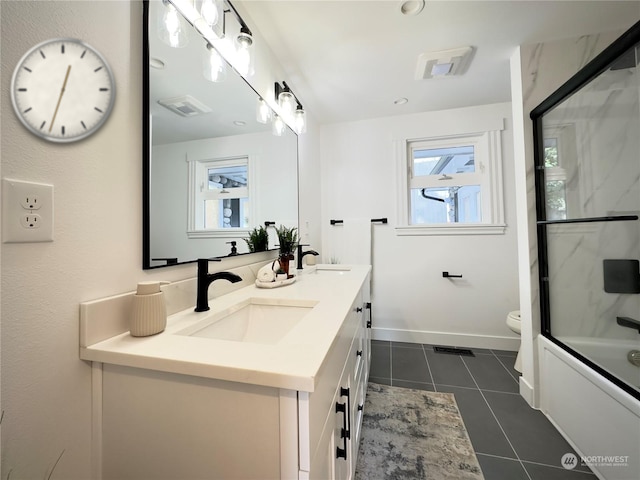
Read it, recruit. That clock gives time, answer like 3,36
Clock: 12,33
